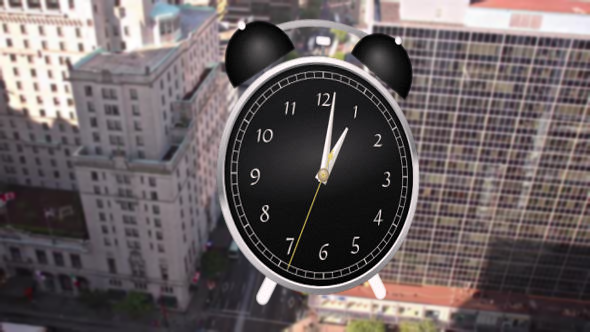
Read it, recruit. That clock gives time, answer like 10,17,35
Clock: 1,01,34
